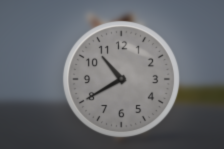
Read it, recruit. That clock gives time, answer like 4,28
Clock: 10,40
